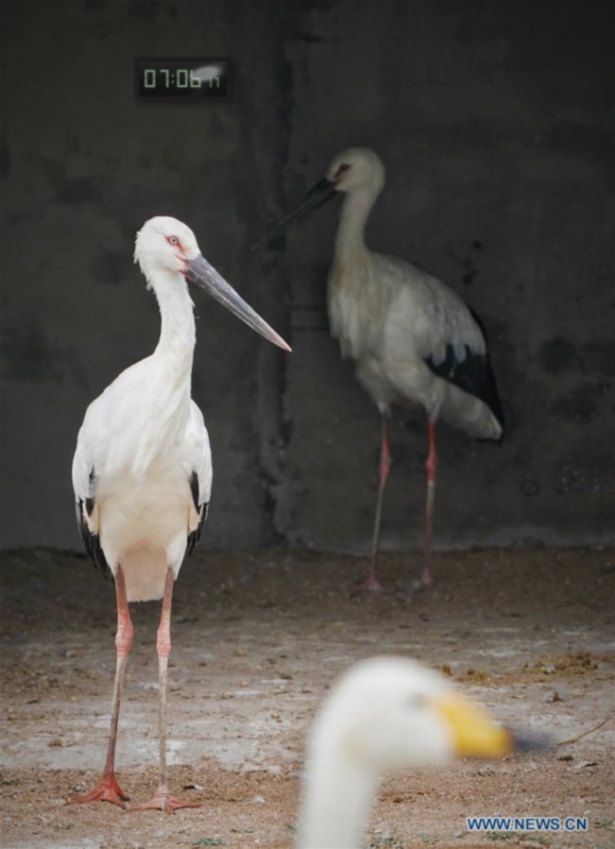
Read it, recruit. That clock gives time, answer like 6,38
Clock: 7,06
